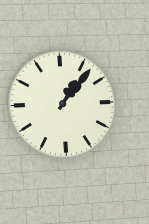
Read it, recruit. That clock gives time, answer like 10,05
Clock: 1,07
